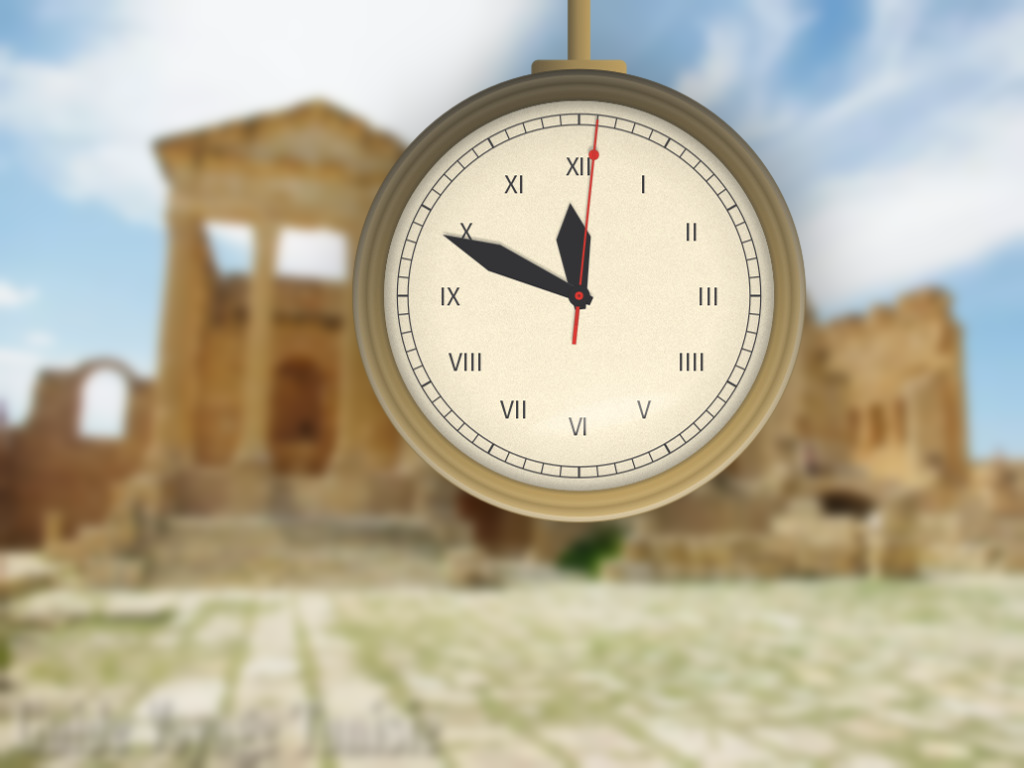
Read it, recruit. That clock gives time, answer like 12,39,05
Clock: 11,49,01
